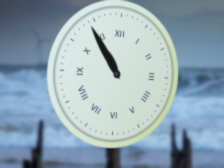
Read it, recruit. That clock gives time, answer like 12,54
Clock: 10,54
